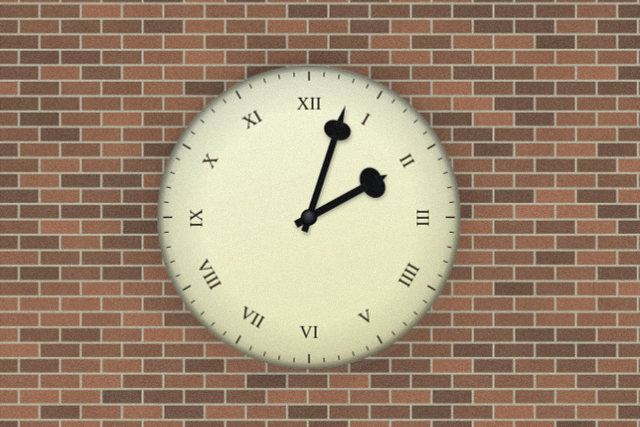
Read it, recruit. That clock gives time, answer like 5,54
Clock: 2,03
